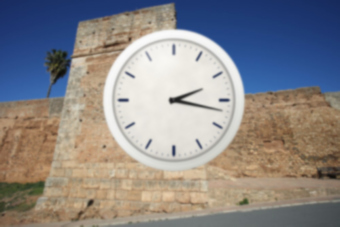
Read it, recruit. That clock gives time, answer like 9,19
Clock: 2,17
